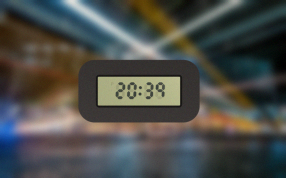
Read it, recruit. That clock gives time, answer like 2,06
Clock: 20,39
